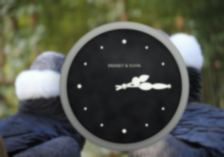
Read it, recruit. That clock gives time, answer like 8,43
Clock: 2,15
